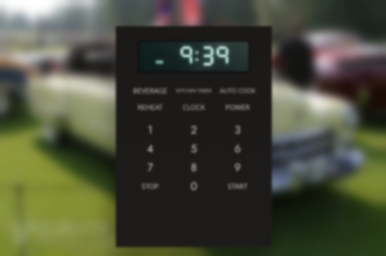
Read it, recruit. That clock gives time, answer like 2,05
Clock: 9,39
